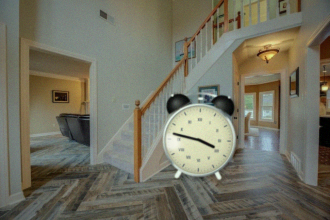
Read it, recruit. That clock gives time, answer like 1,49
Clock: 3,47
